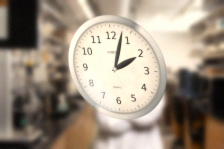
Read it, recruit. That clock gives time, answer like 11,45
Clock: 2,03
